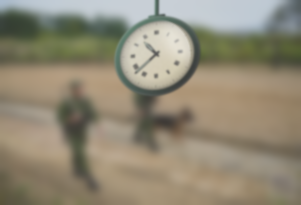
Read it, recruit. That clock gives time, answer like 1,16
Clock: 10,38
